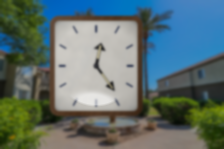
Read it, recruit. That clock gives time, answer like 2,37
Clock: 12,24
